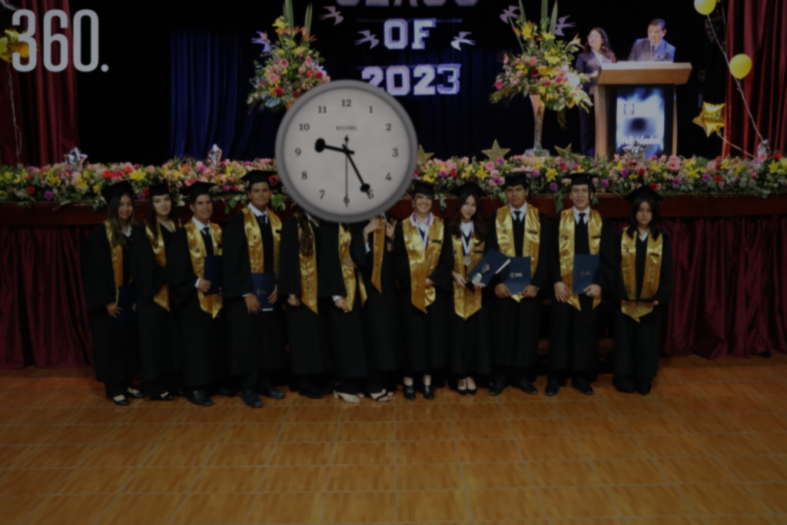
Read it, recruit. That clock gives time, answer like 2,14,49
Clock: 9,25,30
